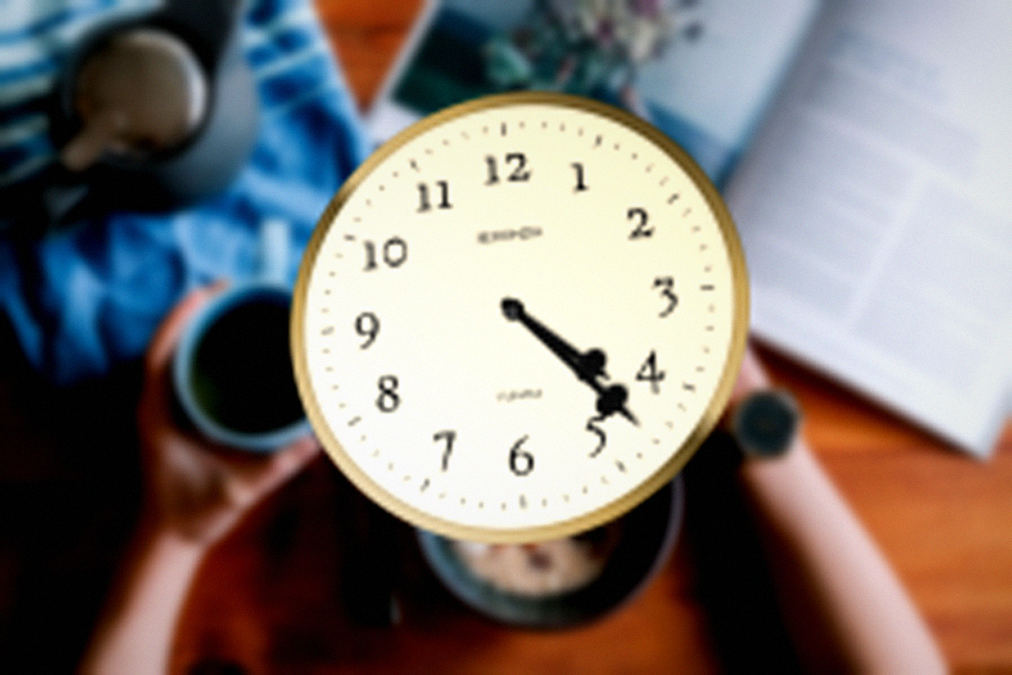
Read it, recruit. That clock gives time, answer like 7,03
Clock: 4,23
